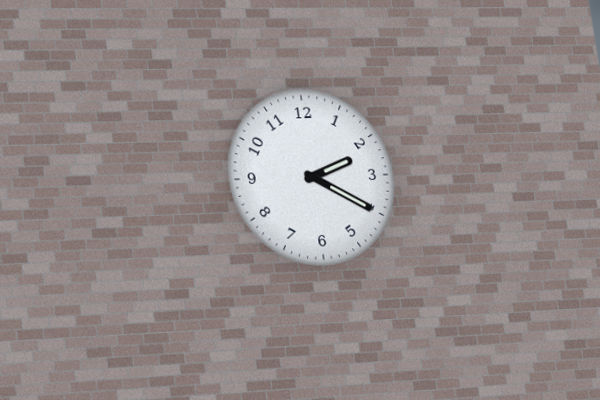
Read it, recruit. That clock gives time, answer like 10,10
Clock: 2,20
